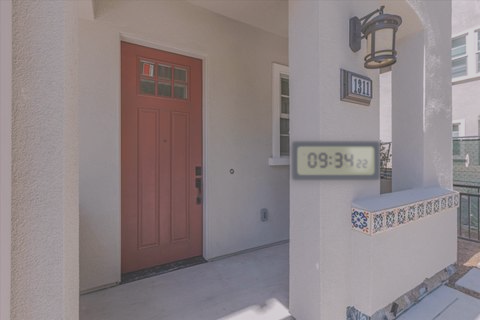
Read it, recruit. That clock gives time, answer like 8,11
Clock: 9,34
